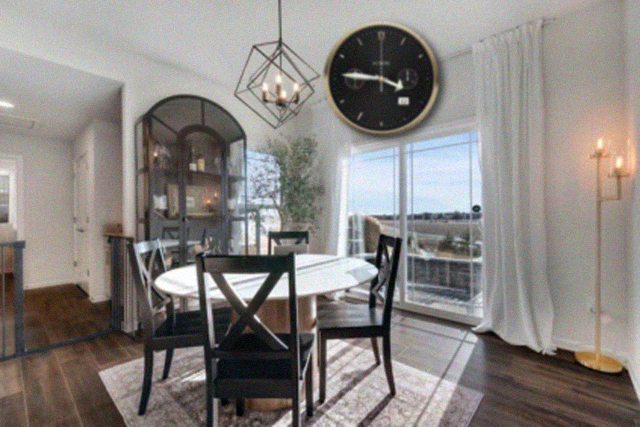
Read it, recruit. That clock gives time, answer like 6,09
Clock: 3,46
